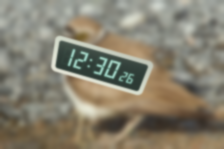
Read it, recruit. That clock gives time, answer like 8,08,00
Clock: 12,30,26
